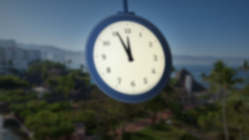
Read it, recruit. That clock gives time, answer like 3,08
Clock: 11,56
